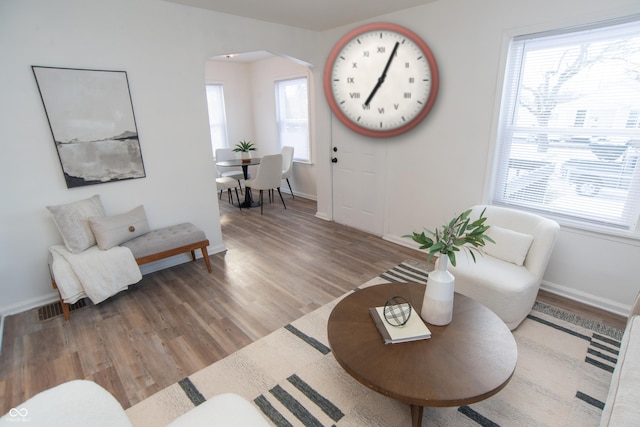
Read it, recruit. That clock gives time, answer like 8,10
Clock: 7,04
